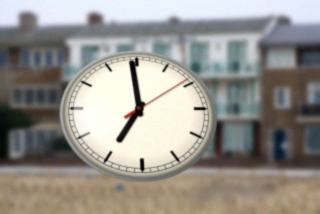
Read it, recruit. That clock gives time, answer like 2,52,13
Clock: 6,59,09
